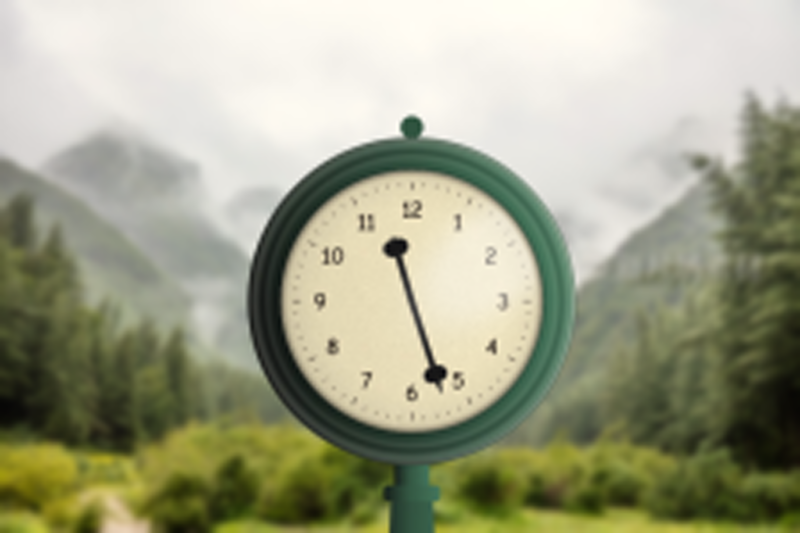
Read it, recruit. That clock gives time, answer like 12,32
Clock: 11,27
